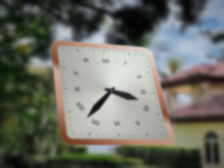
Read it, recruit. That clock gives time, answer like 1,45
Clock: 3,37
